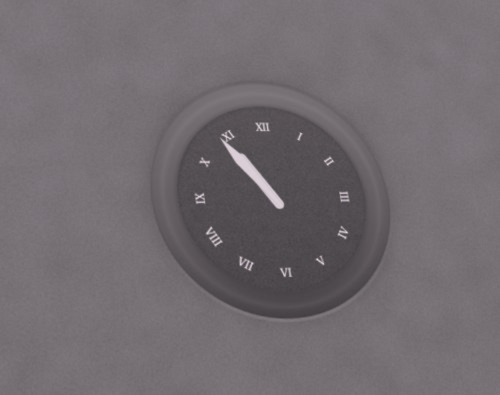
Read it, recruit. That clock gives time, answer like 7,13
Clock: 10,54
